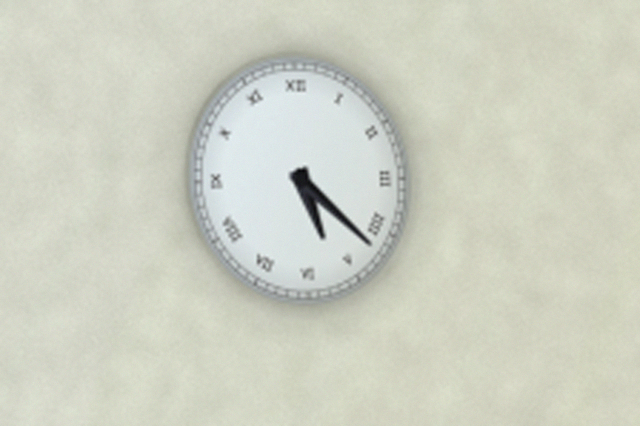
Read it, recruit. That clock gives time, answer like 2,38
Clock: 5,22
